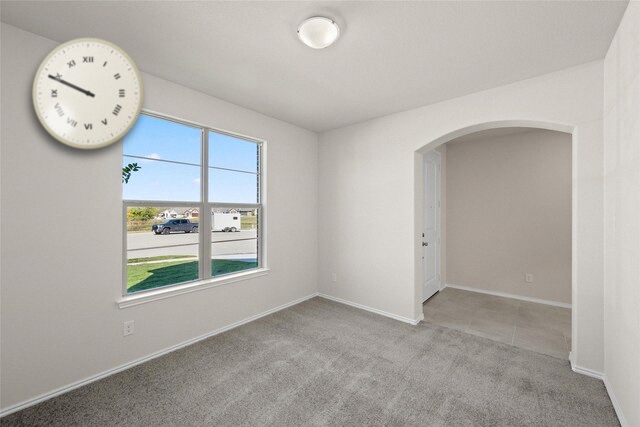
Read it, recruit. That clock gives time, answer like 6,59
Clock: 9,49
